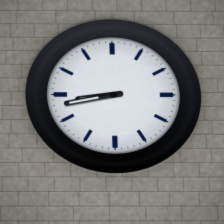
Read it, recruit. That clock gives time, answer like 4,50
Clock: 8,43
